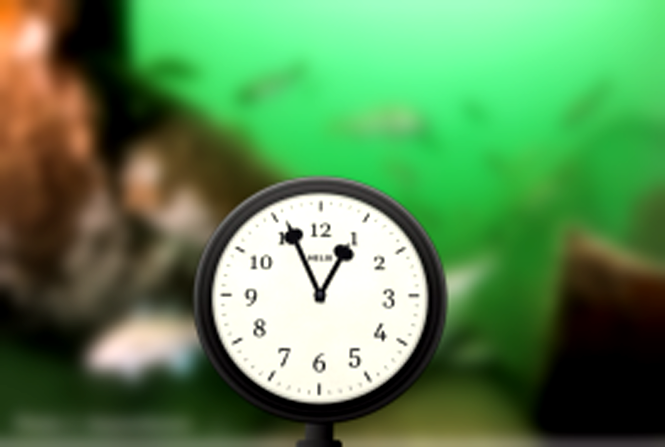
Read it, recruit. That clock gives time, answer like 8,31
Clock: 12,56
